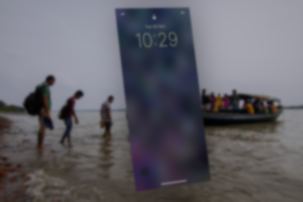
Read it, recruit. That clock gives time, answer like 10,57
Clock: 10,29
